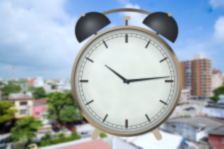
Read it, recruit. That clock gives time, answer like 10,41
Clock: 10,14
